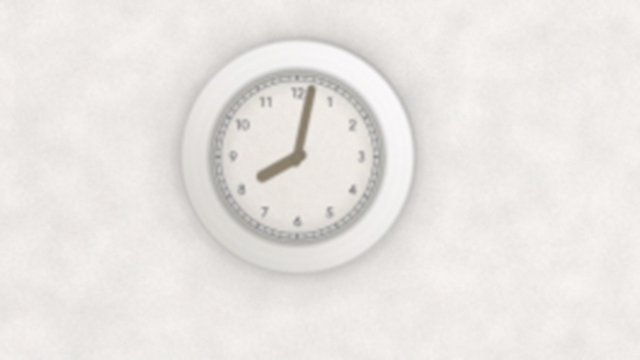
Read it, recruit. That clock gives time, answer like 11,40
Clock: 8,02
